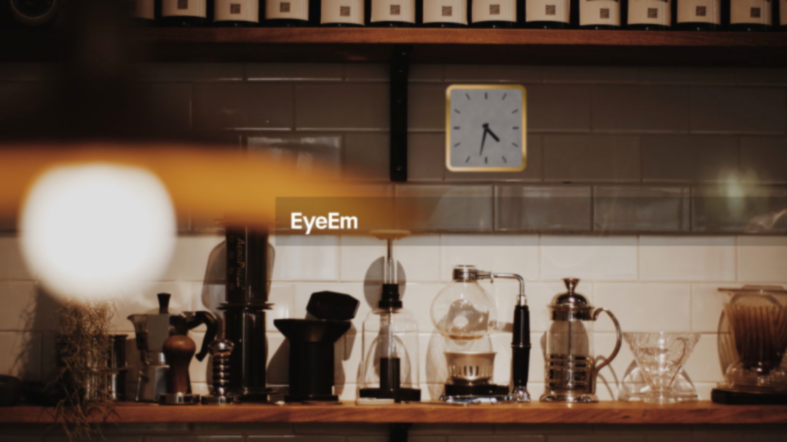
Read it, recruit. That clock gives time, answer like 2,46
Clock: 4,32
